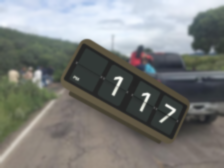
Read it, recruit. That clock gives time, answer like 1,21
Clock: 1,17
